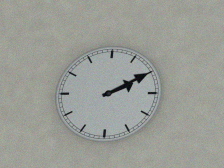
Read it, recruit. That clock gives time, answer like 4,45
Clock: 2,10
